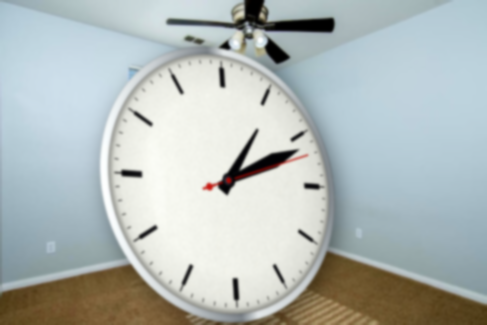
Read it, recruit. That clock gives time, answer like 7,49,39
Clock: 1,11,12
